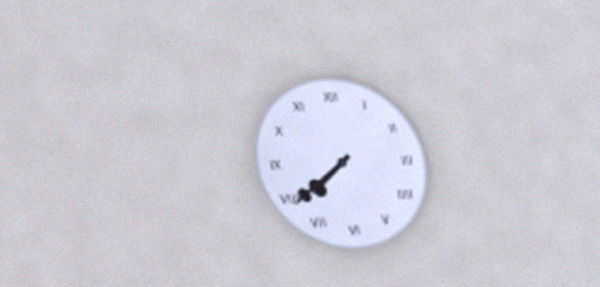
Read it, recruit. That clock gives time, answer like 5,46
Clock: 7,39
